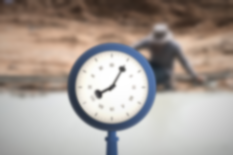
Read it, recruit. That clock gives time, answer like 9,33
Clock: 8,05
